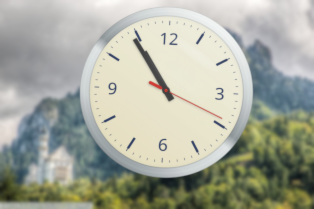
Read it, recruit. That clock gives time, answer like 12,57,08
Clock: 10,54,19
